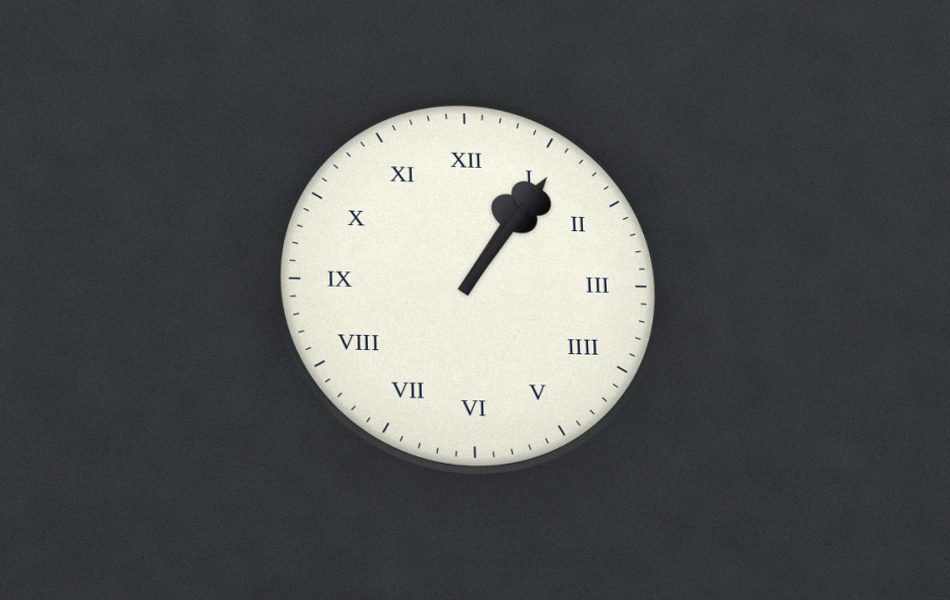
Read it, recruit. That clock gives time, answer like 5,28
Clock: 1,06
